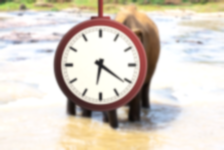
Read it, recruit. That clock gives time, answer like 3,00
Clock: 6,21
